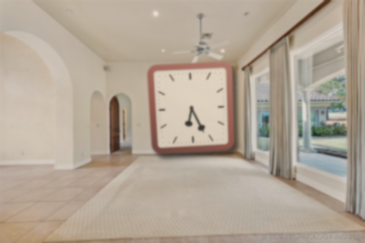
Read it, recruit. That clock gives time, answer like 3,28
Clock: 6,26
